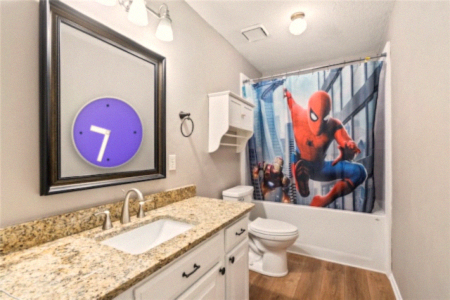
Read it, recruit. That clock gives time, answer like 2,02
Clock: 9,33
